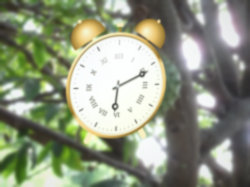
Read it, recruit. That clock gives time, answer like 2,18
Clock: 6,11
